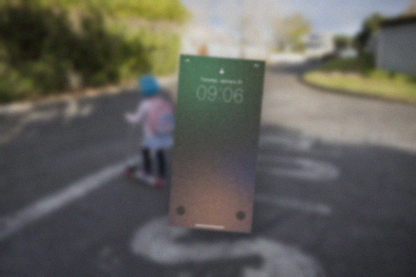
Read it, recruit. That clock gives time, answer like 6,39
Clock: 9,06
